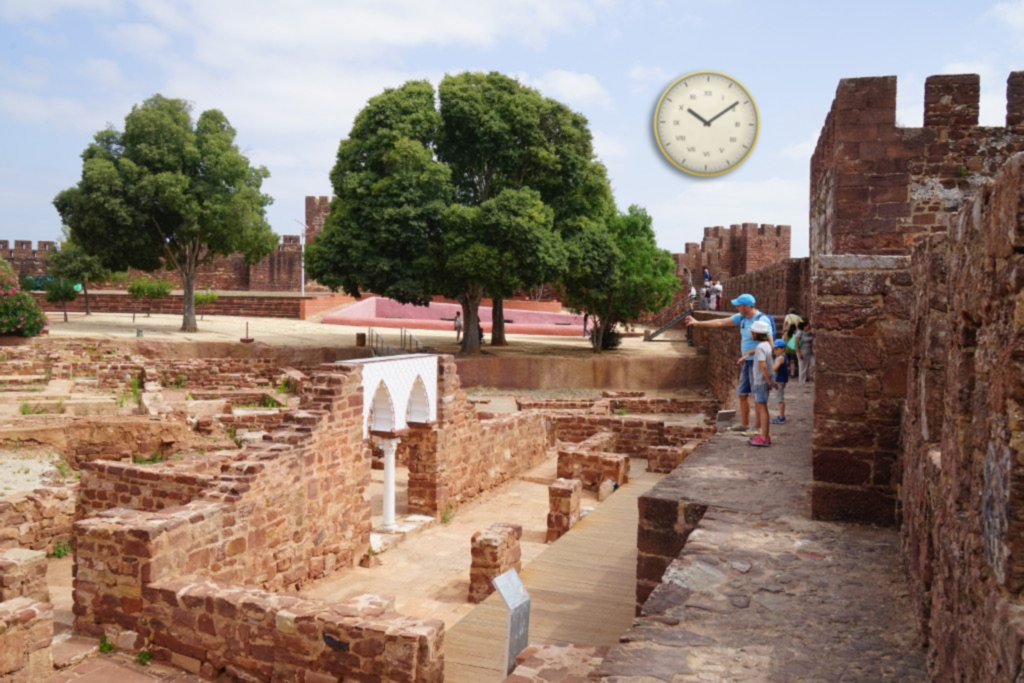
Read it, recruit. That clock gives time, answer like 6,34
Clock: 10,09
